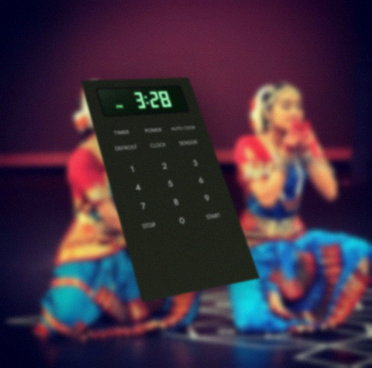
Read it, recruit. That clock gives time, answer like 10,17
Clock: 3,28
